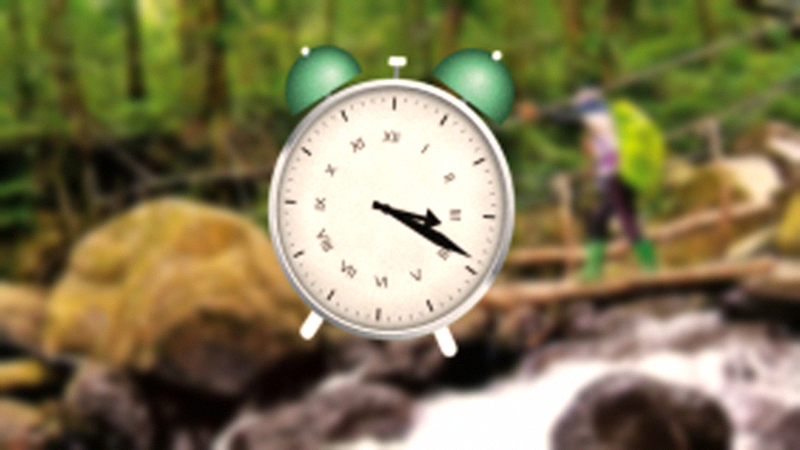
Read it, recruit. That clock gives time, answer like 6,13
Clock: 3,19
